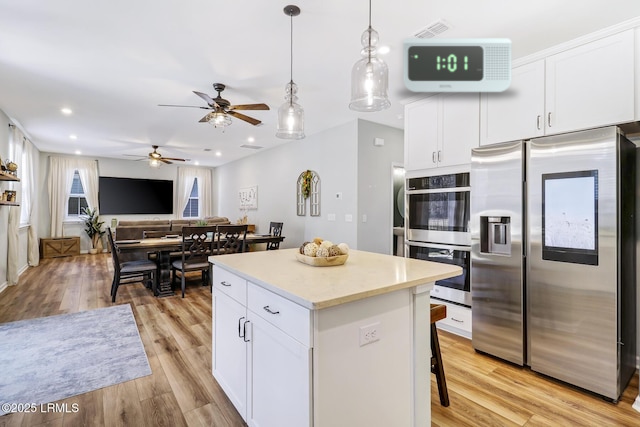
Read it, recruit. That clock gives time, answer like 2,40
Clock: 1,01
